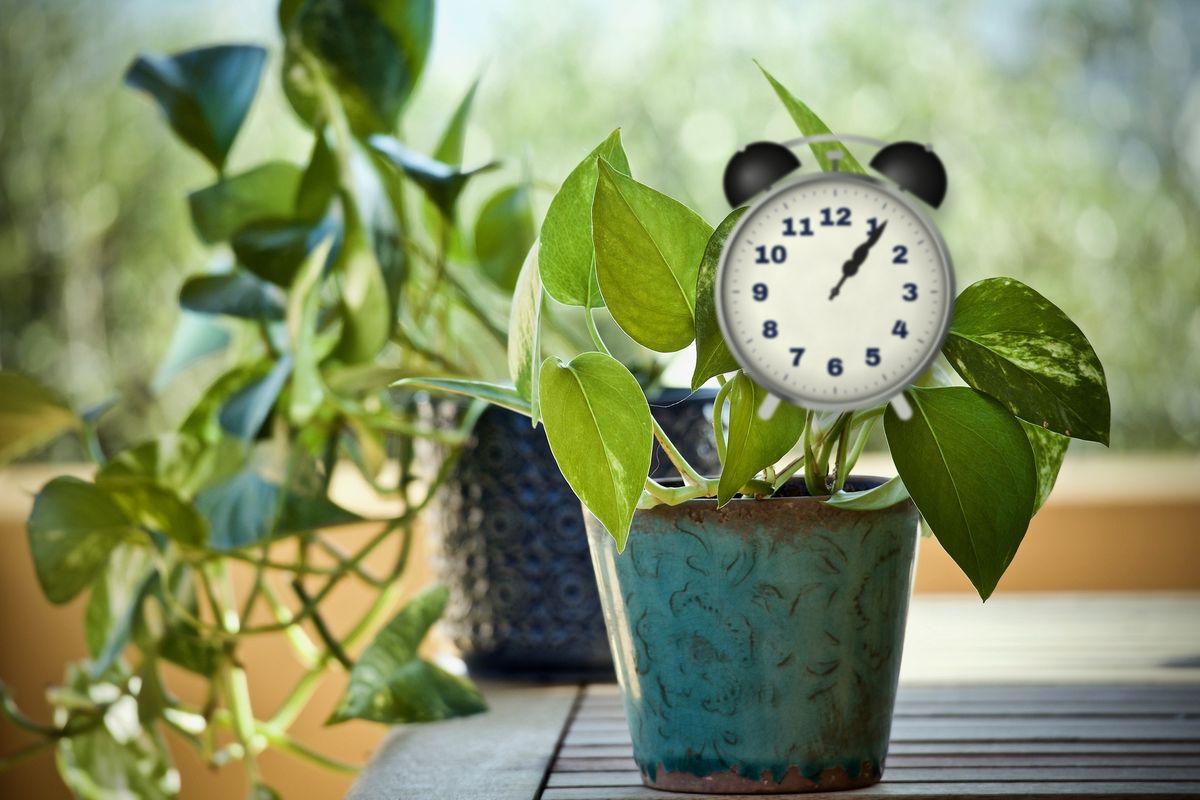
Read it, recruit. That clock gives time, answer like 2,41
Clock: 1,06
